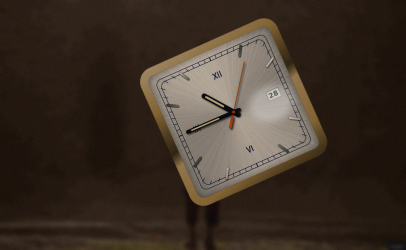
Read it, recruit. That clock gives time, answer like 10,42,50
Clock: 10,45,06
